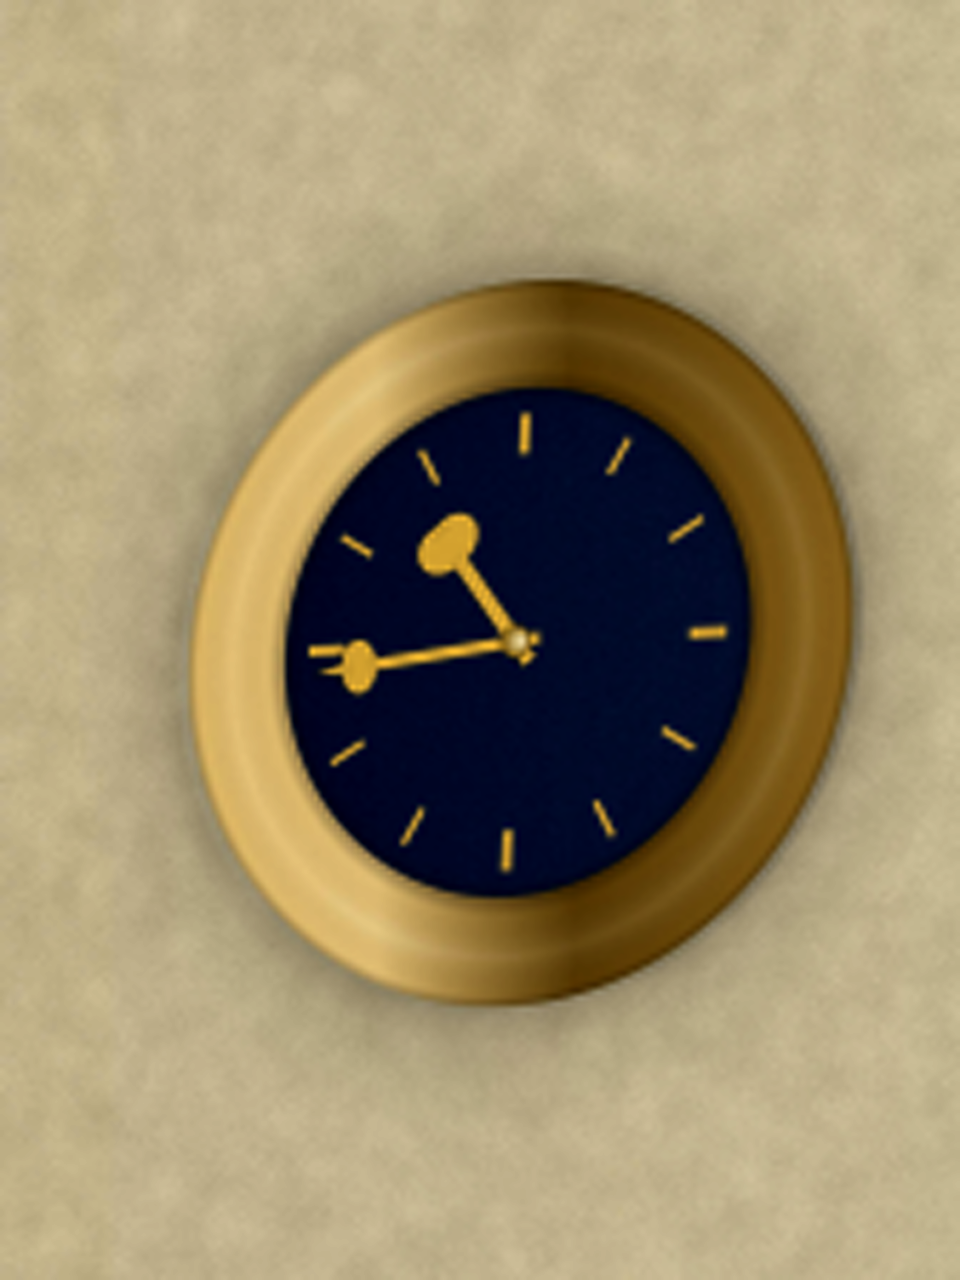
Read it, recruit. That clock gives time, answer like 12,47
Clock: 10,44
